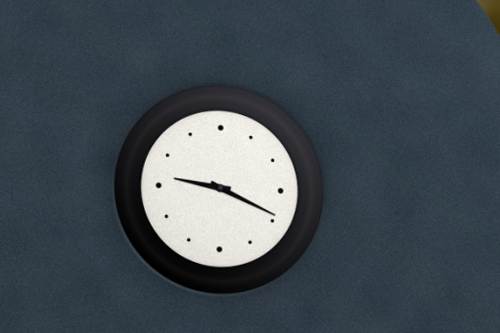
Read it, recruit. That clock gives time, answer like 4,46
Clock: 9,19
